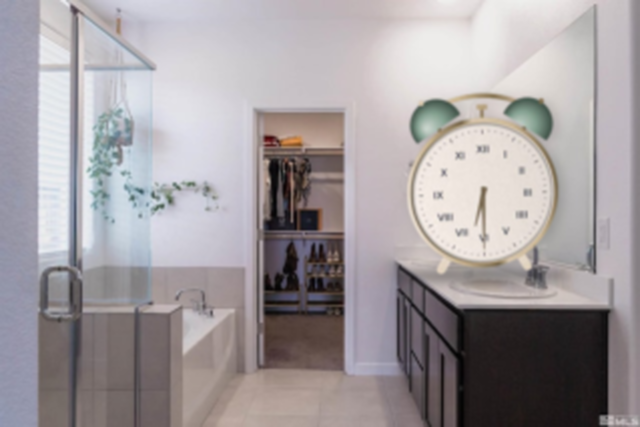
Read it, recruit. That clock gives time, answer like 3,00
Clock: 6,30
